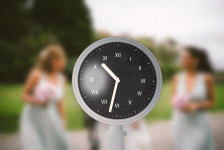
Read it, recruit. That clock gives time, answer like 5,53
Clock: 10,32
